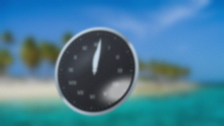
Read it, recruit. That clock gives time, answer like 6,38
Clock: 12,01
